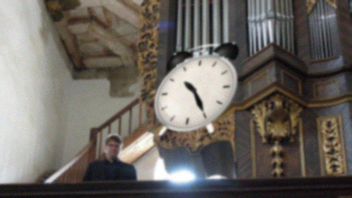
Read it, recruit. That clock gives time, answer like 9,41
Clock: 10,25
